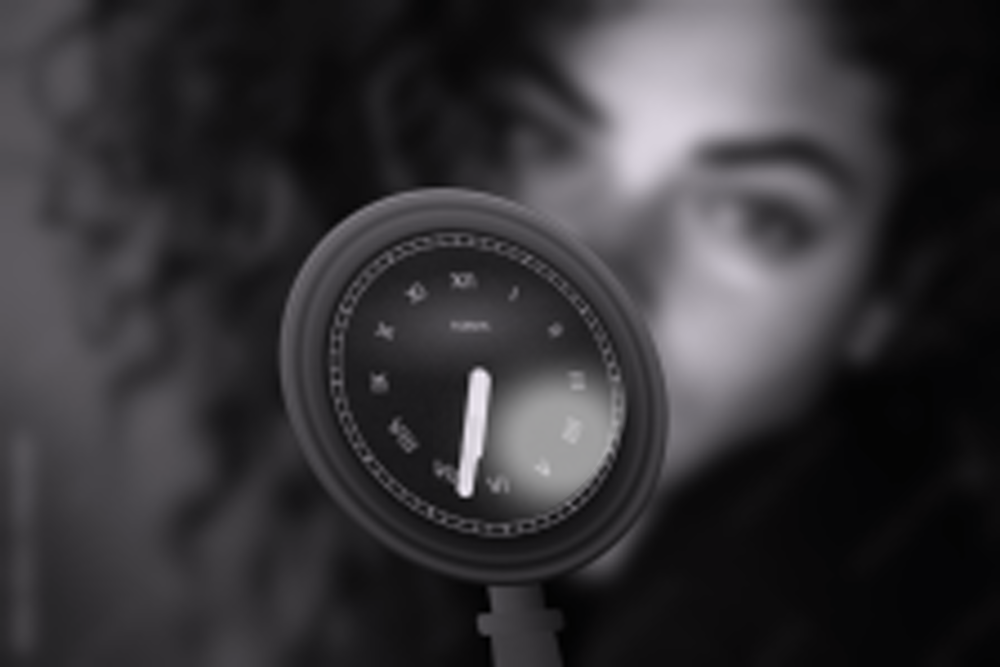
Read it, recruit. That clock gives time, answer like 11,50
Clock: 6,33
